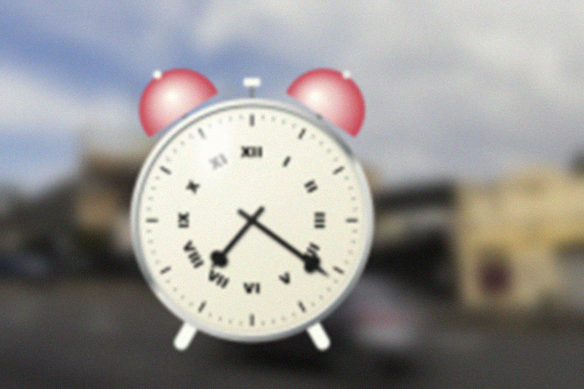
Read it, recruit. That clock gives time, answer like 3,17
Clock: 7,21
